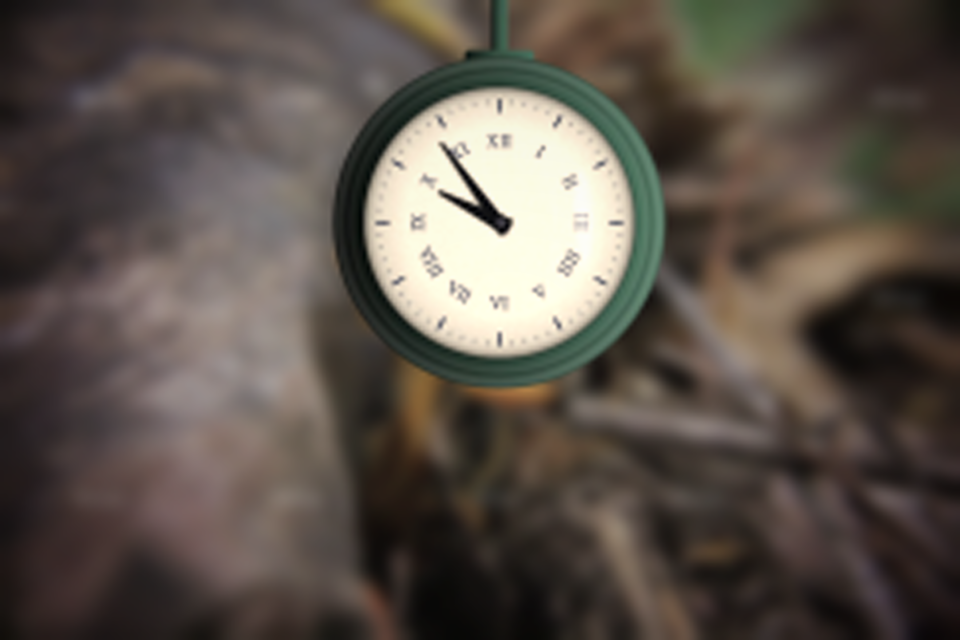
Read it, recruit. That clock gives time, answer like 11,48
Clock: 9,54
